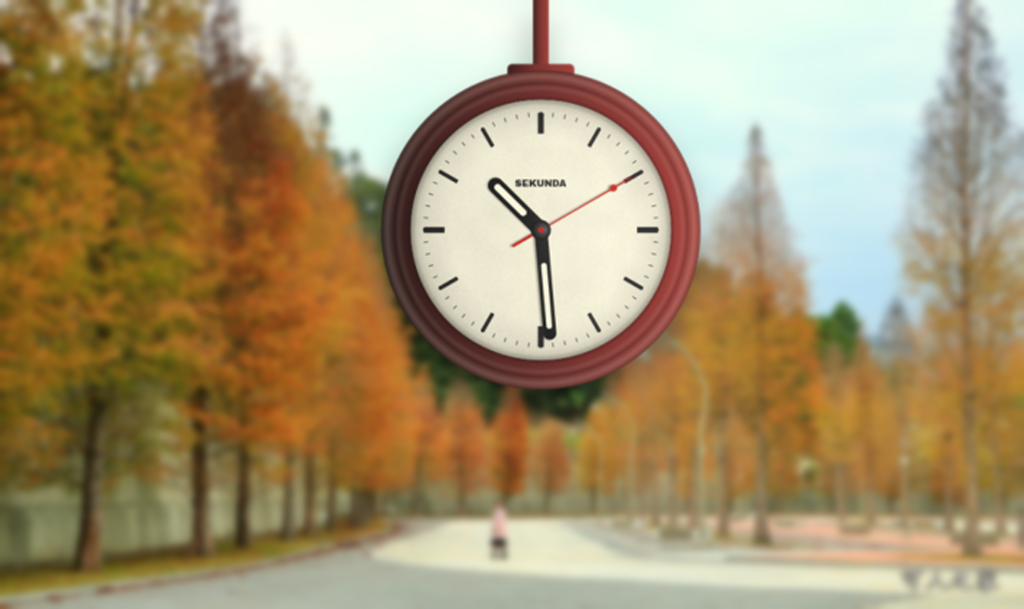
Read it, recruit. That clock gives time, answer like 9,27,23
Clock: 10,29,10
